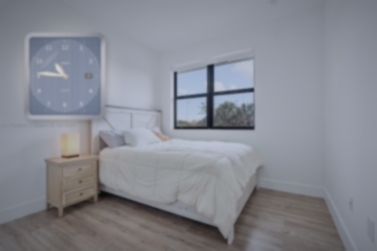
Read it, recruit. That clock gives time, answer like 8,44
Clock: 10,46
